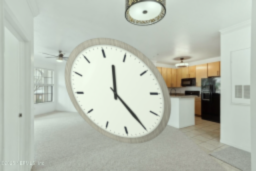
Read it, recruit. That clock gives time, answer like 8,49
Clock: 12,25
